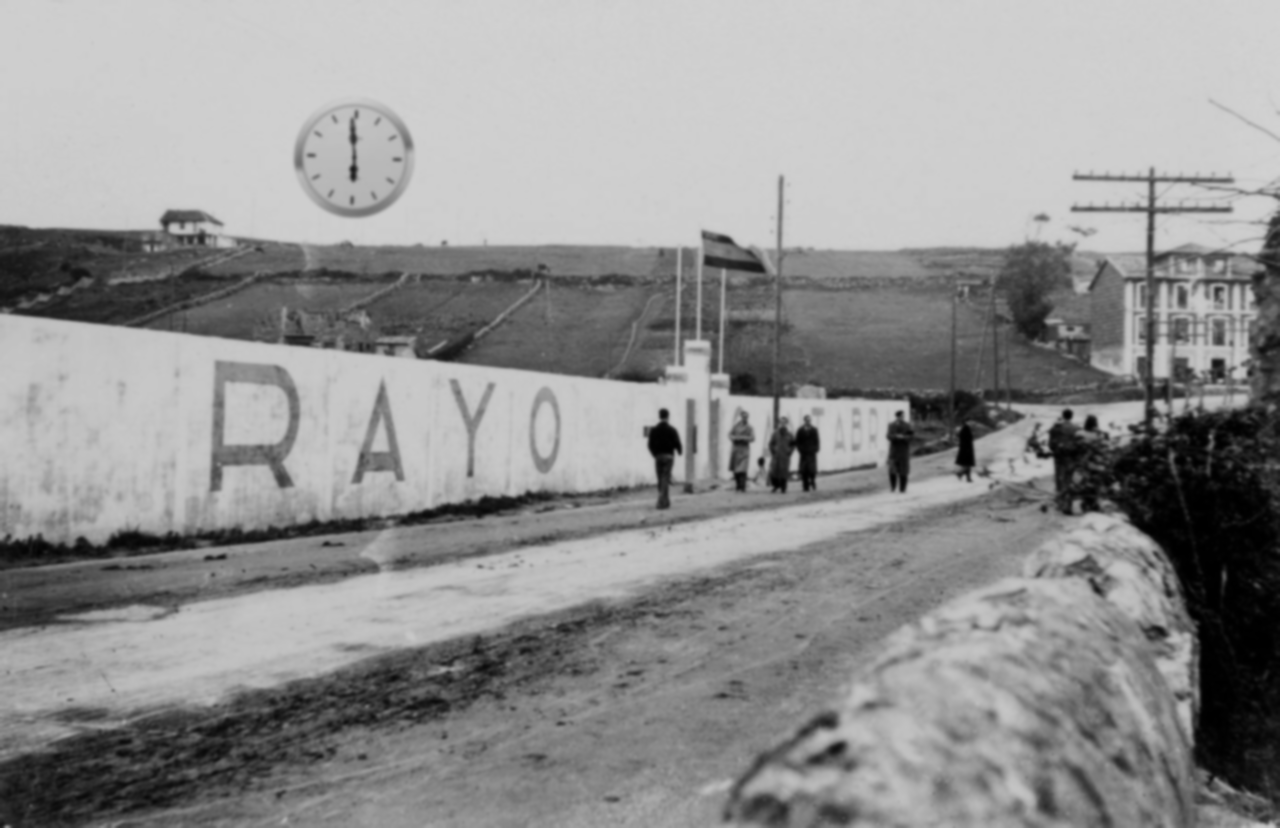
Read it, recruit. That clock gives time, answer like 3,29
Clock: 5,59
